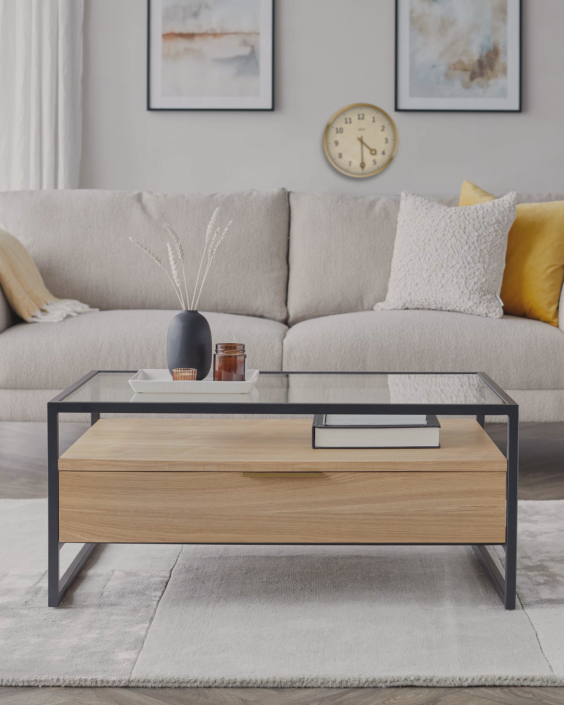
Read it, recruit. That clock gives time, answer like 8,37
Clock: 4,30
